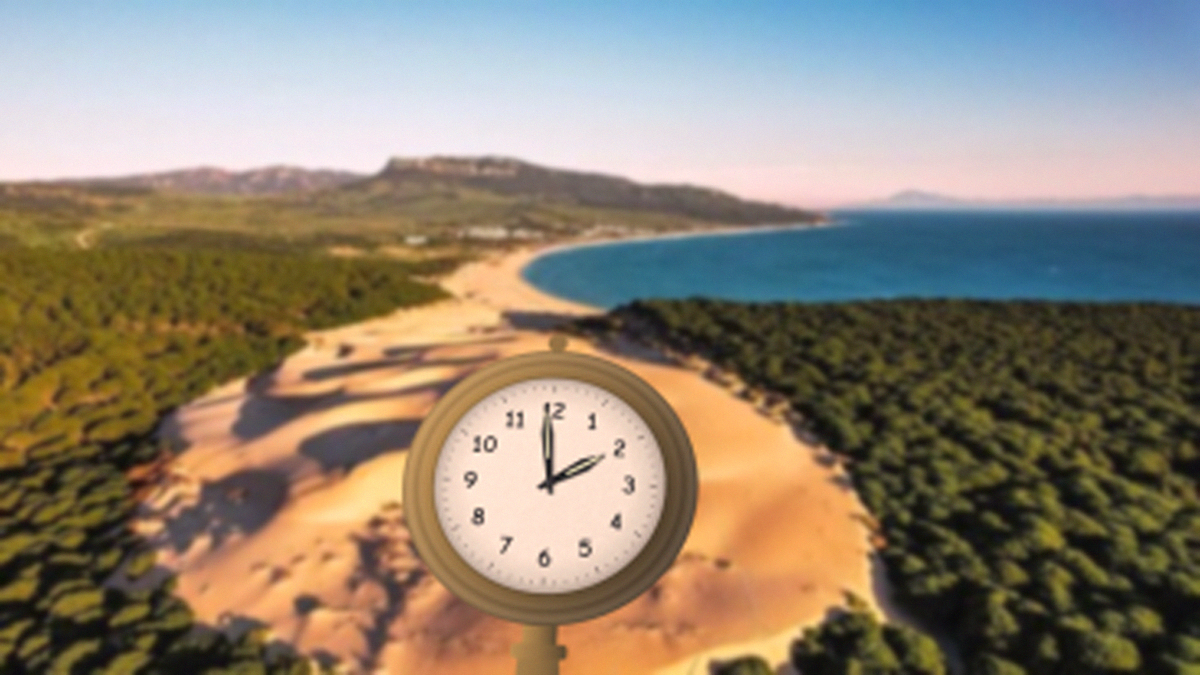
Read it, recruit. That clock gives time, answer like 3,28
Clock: 1,59
